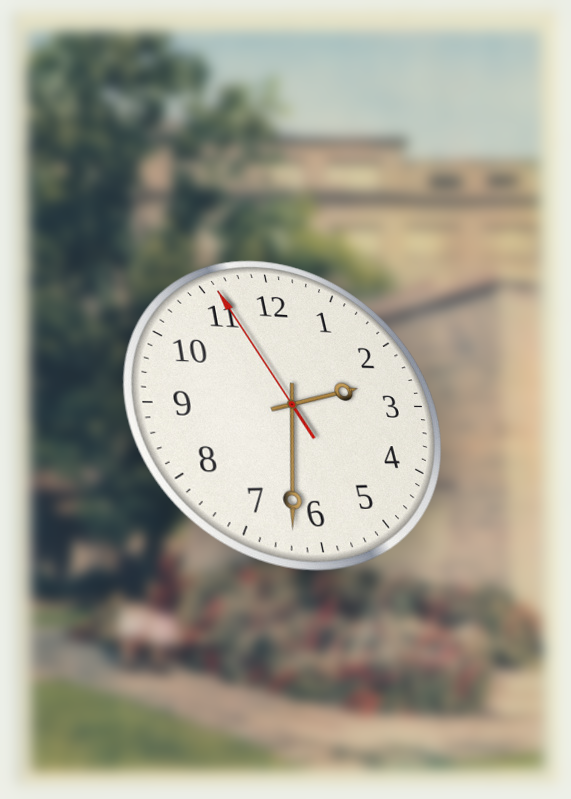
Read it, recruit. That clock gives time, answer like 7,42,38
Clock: 2,31,56
